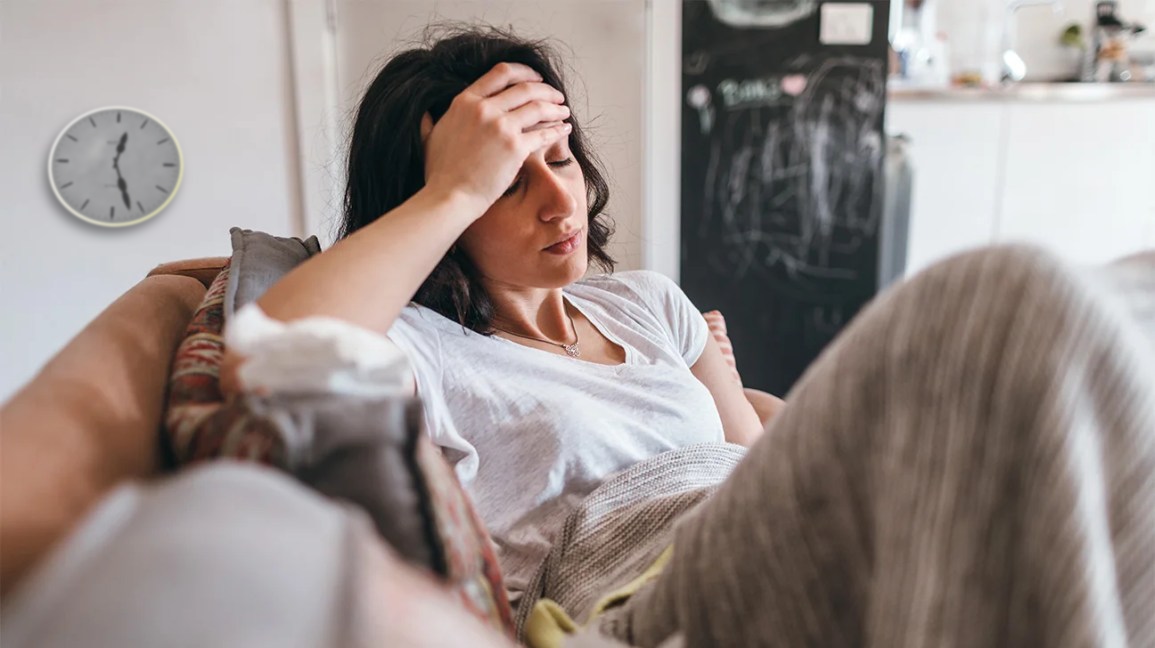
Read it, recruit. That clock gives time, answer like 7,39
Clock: 12,27
